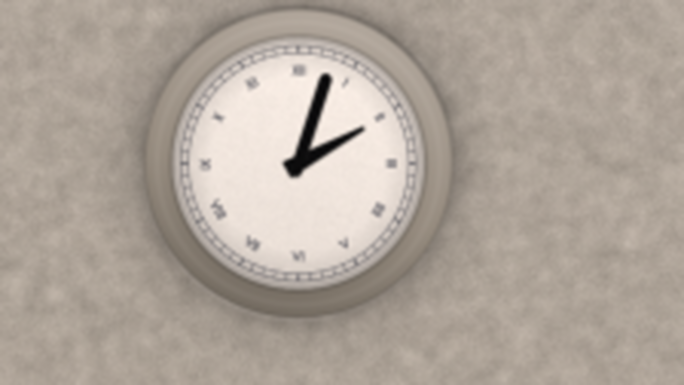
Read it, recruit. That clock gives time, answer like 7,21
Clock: 2,03
